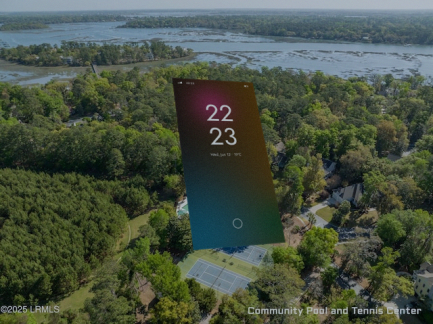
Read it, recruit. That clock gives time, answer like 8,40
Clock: 22,23
